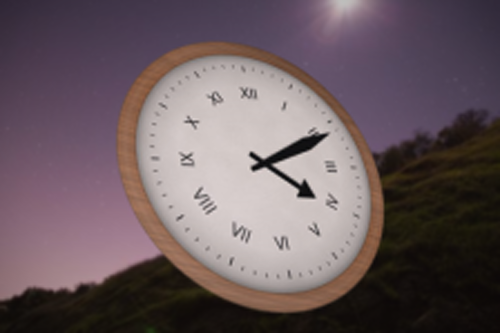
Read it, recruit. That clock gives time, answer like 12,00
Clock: 4,11
